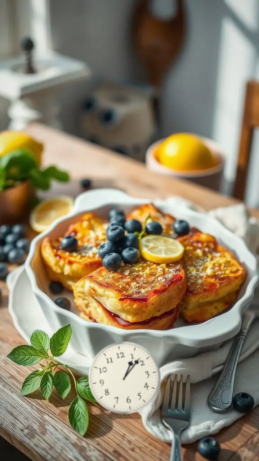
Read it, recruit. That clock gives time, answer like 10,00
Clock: 1,08
